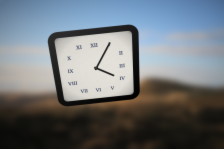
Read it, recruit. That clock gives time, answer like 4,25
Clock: 4,05
